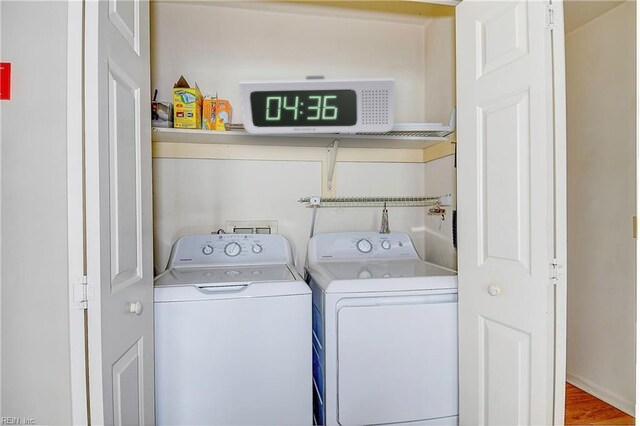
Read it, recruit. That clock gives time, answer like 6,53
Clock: 4,36
